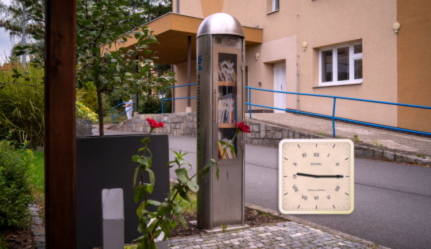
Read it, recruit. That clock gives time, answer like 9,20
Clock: 9,15
